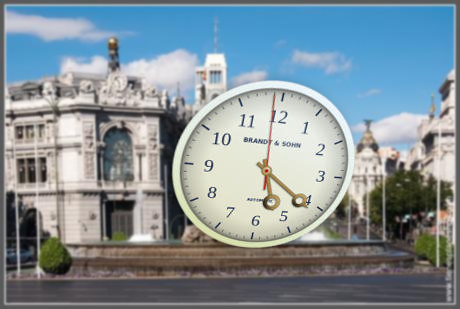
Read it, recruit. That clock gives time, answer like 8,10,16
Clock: 5,20,59
